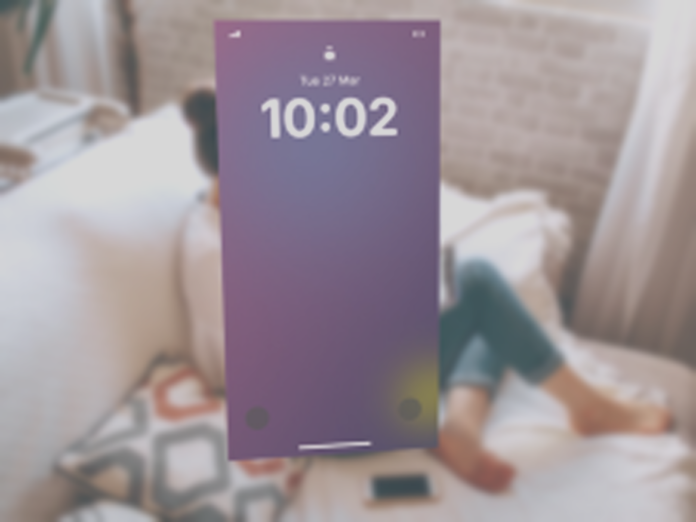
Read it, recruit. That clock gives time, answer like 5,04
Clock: 10,02
